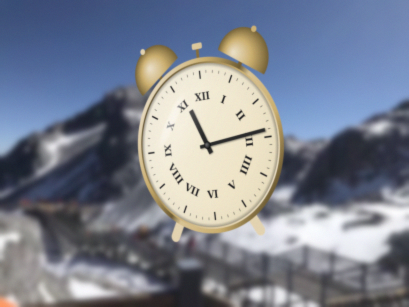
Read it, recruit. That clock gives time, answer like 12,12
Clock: 11,14
